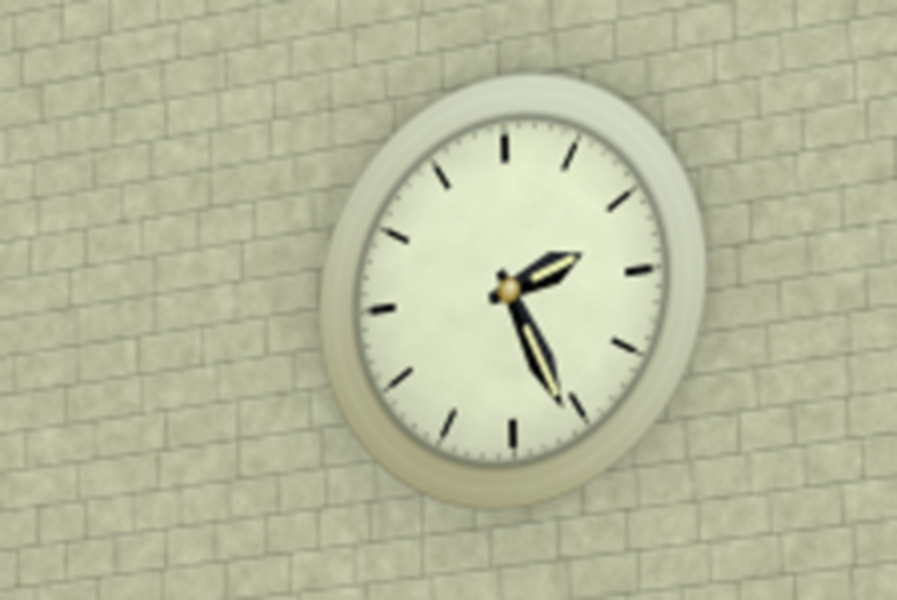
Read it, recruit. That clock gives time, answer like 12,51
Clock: 2,26
